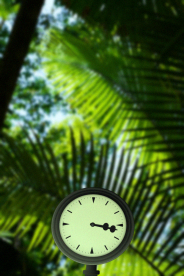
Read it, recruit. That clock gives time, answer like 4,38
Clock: 3,17
